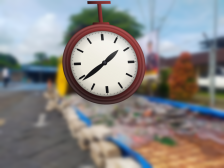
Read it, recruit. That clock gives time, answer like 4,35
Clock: 1,39
